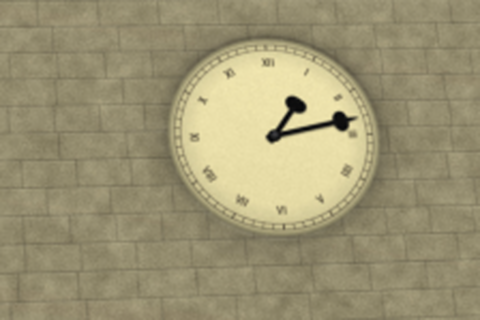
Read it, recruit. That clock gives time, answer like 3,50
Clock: 1,13
